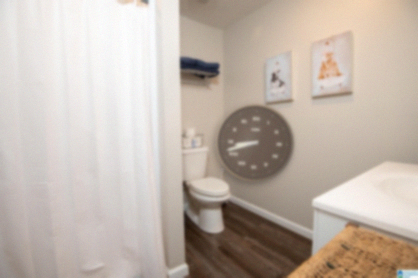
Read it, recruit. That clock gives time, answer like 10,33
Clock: 8,42
